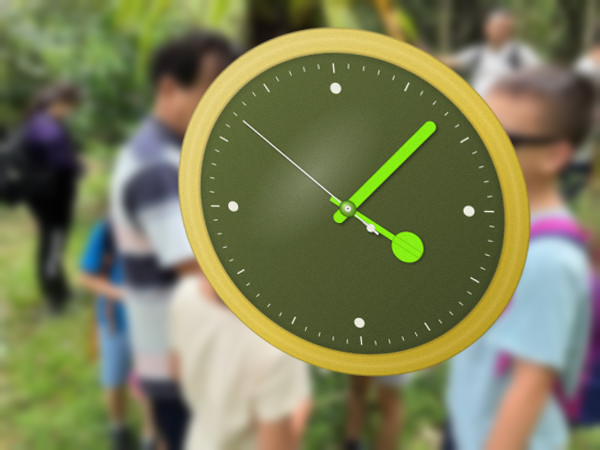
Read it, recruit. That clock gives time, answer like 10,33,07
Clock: 4,07,52
